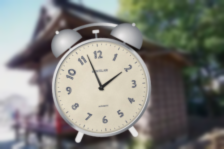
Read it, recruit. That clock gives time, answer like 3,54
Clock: 1,57
